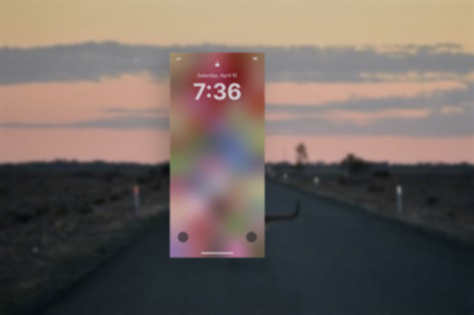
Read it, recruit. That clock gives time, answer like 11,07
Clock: 7,36
